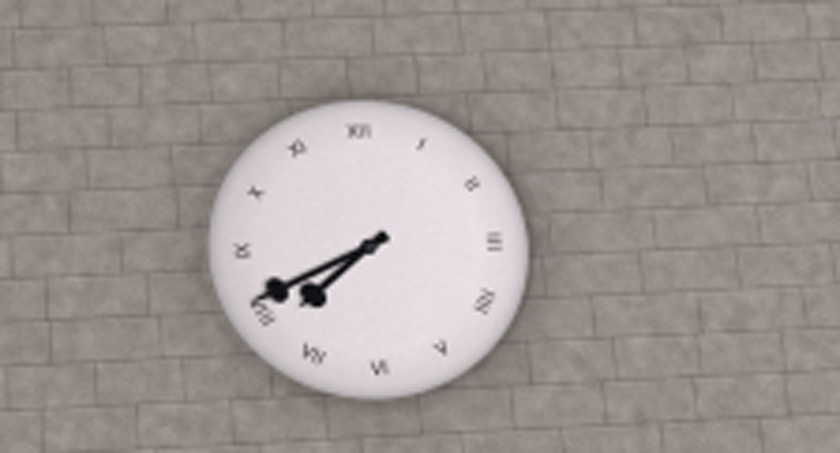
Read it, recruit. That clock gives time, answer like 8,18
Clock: 7,41
